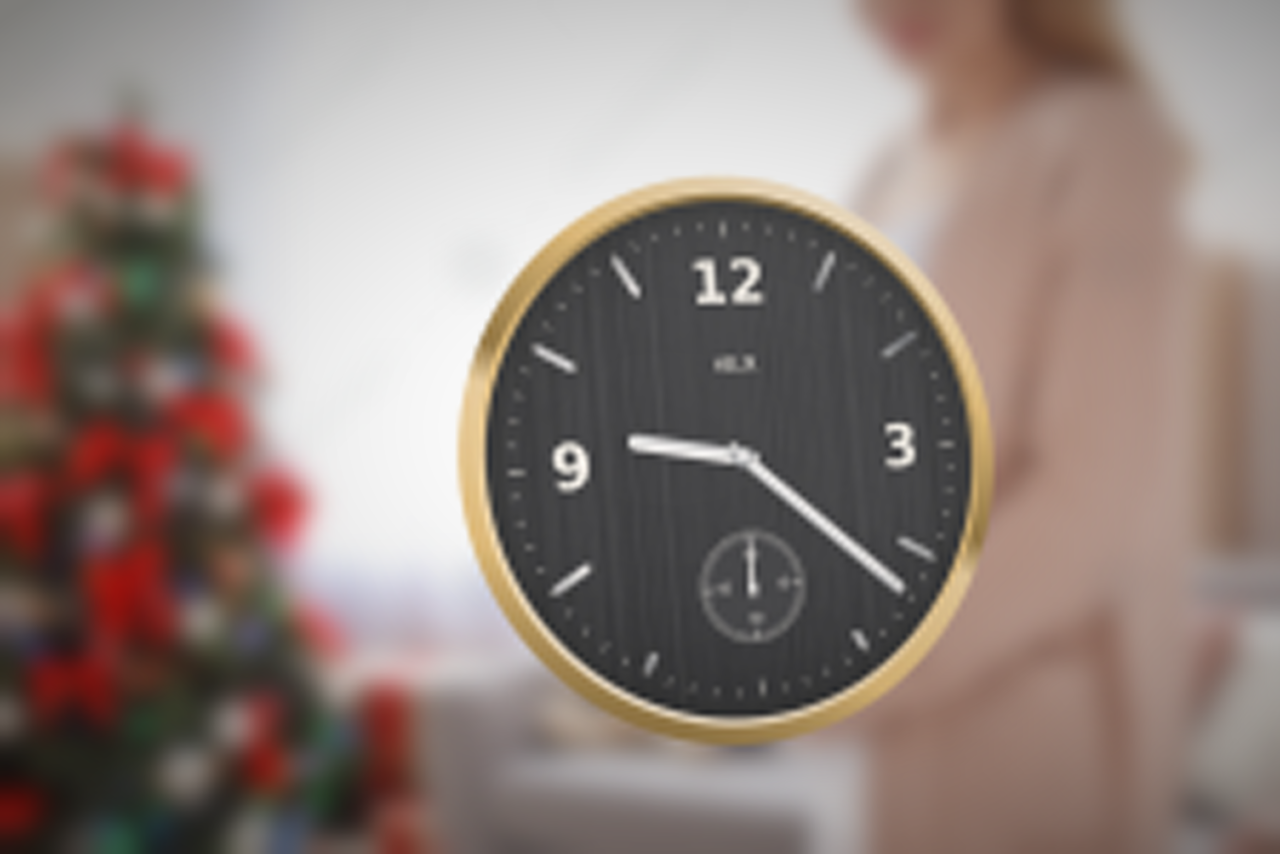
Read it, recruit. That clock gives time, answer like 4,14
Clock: 9,22
